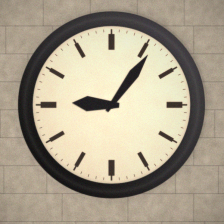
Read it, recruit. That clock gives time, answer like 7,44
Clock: 9,06
